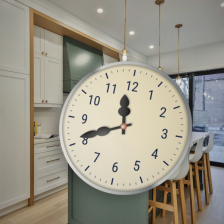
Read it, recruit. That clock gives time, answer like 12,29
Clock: 11,41
